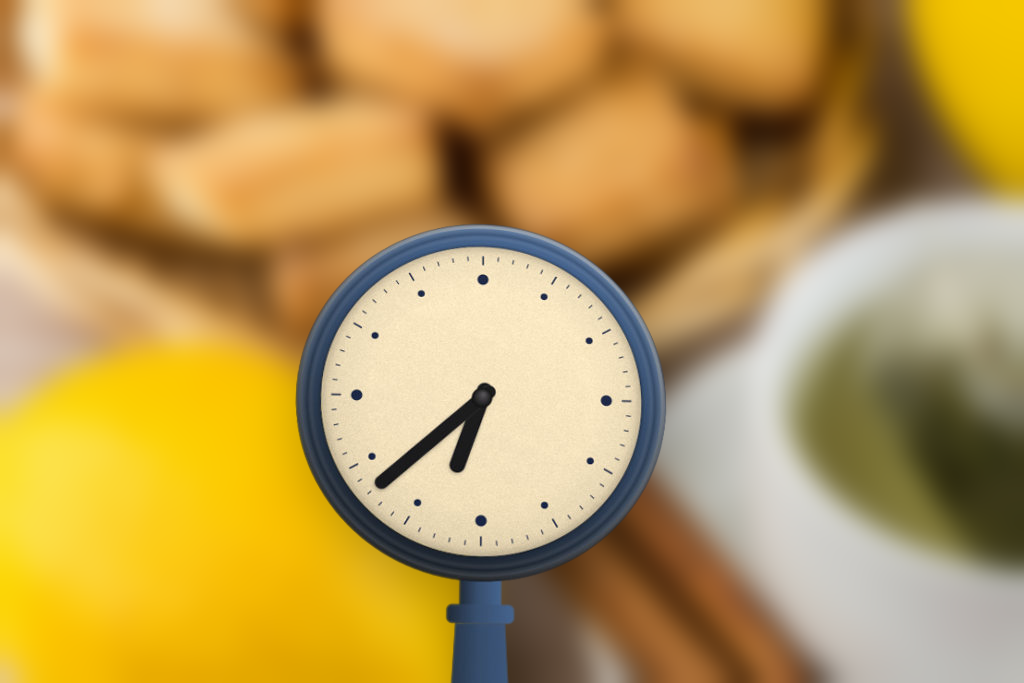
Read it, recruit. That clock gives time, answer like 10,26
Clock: 6,38
